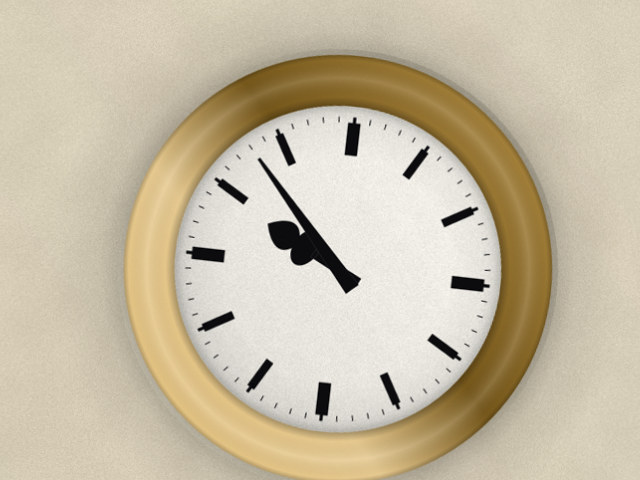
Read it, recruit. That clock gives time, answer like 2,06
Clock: 9,53
